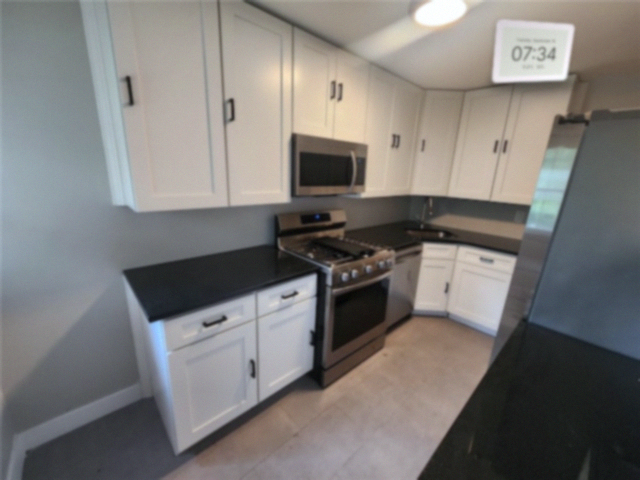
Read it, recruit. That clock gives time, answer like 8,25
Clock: 7,34
